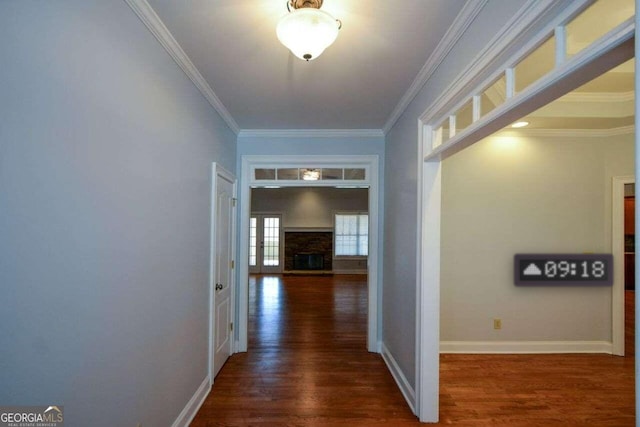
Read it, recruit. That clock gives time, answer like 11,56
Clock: 9,18
